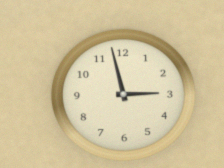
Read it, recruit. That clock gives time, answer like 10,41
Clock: 2,58
